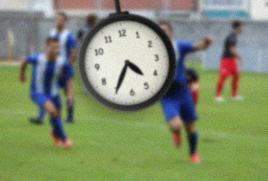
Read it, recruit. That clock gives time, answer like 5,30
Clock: 4,35
